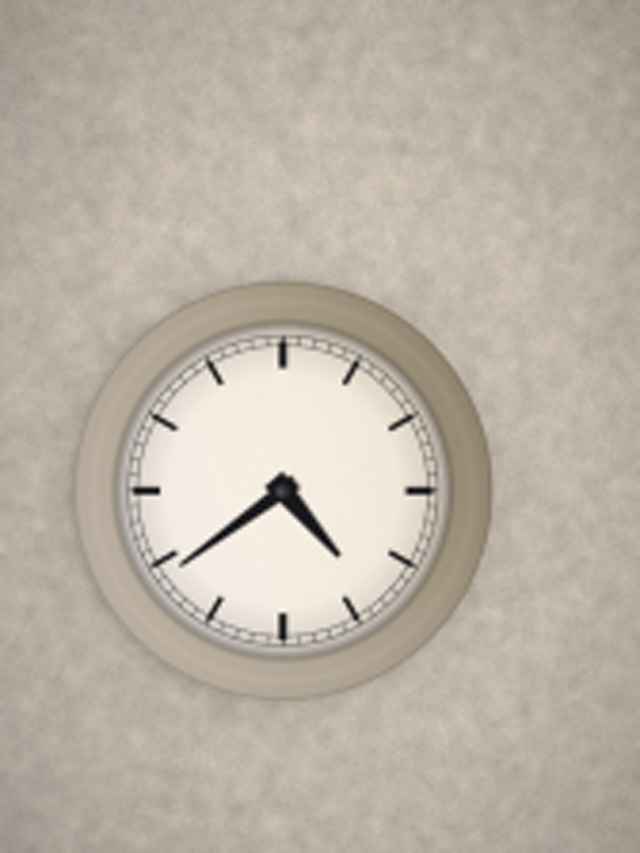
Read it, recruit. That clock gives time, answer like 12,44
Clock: 4,39
